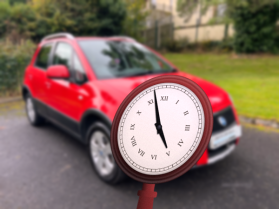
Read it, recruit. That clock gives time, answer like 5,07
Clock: 4,57
